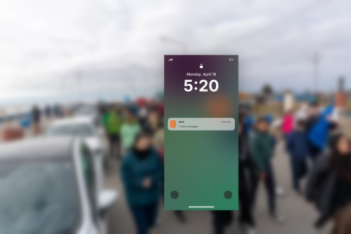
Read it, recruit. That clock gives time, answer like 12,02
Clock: 5,20
